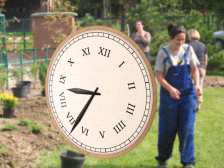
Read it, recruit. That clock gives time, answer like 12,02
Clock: 8,33
